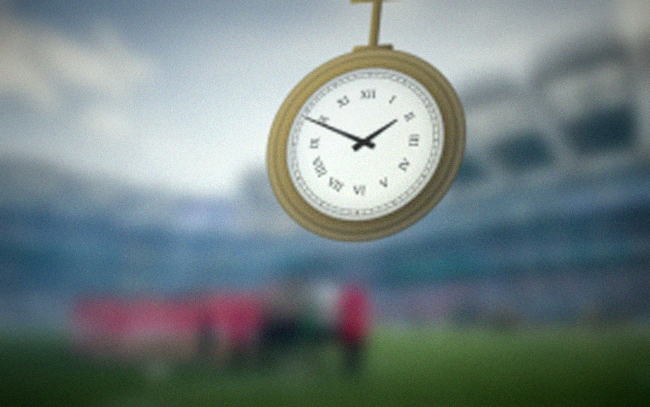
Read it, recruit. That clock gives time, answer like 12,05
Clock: 1,49
